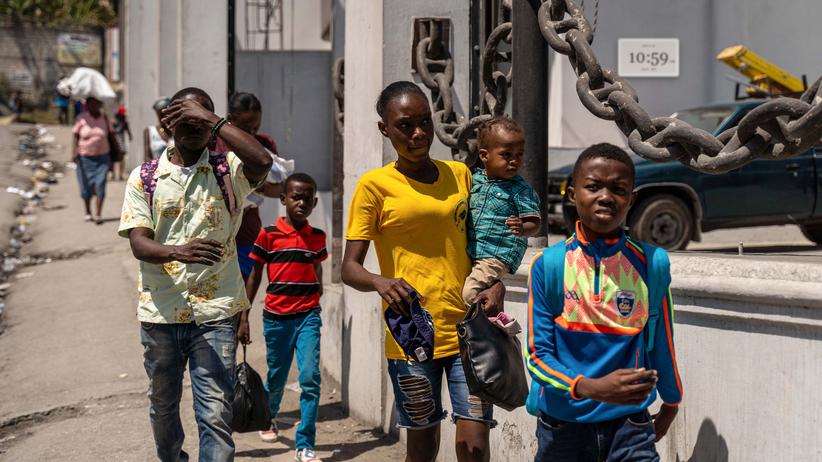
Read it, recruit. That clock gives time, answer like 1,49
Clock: 10,59
